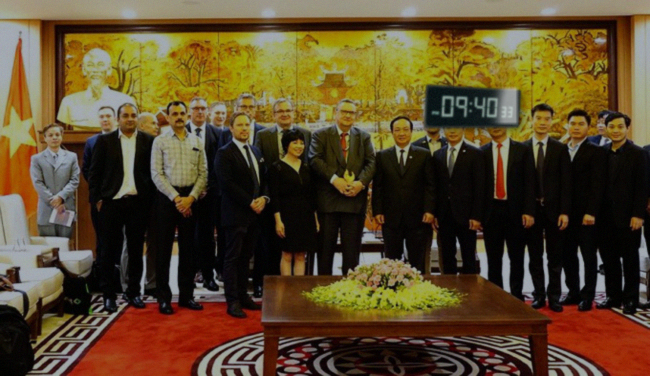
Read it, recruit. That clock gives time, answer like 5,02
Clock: 9,40
